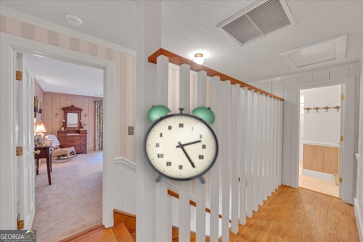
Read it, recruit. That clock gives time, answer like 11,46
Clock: 2,25
